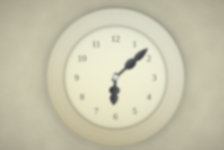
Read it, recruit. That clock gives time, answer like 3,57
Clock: 6,08
